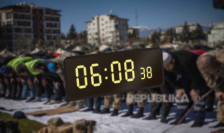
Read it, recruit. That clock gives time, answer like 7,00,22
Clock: 6,08,38
